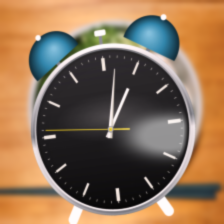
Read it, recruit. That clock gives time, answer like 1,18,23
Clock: 1,01,46
